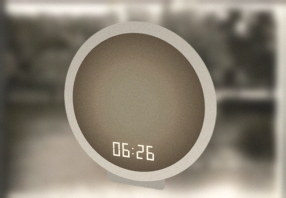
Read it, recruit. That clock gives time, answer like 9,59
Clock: 6,26
